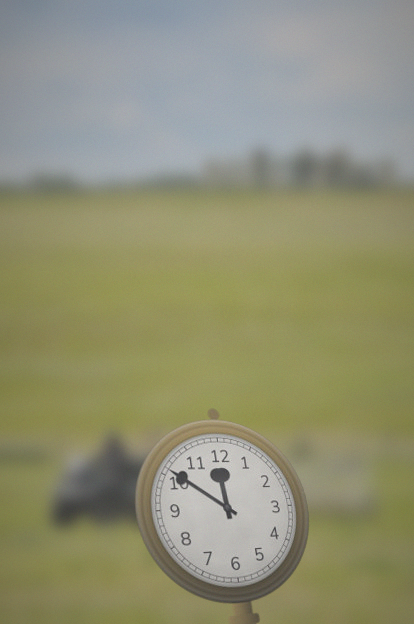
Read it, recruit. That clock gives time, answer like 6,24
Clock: 11,51
